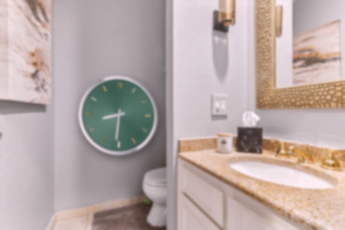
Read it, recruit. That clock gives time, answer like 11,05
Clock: 8,31
